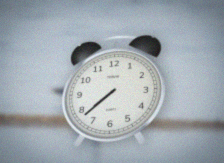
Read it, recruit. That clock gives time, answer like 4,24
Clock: 7,38
